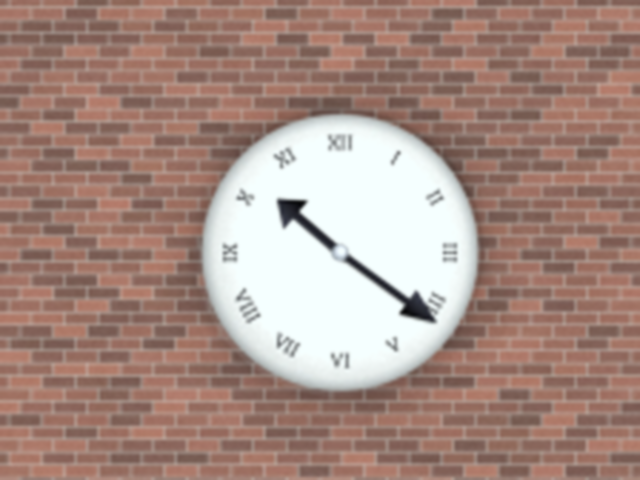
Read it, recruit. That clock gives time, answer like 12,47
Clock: 10,21
